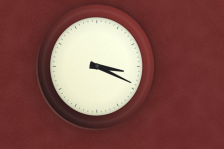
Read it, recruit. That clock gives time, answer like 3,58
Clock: 3,19
